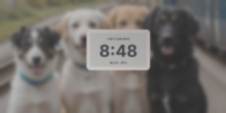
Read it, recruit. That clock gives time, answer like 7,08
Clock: 8,48
